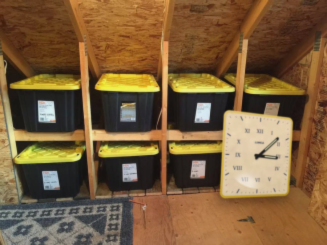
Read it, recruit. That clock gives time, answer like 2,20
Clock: 3,08
